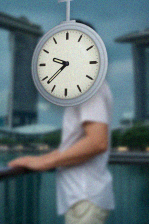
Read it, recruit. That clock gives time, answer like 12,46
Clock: 9,38
